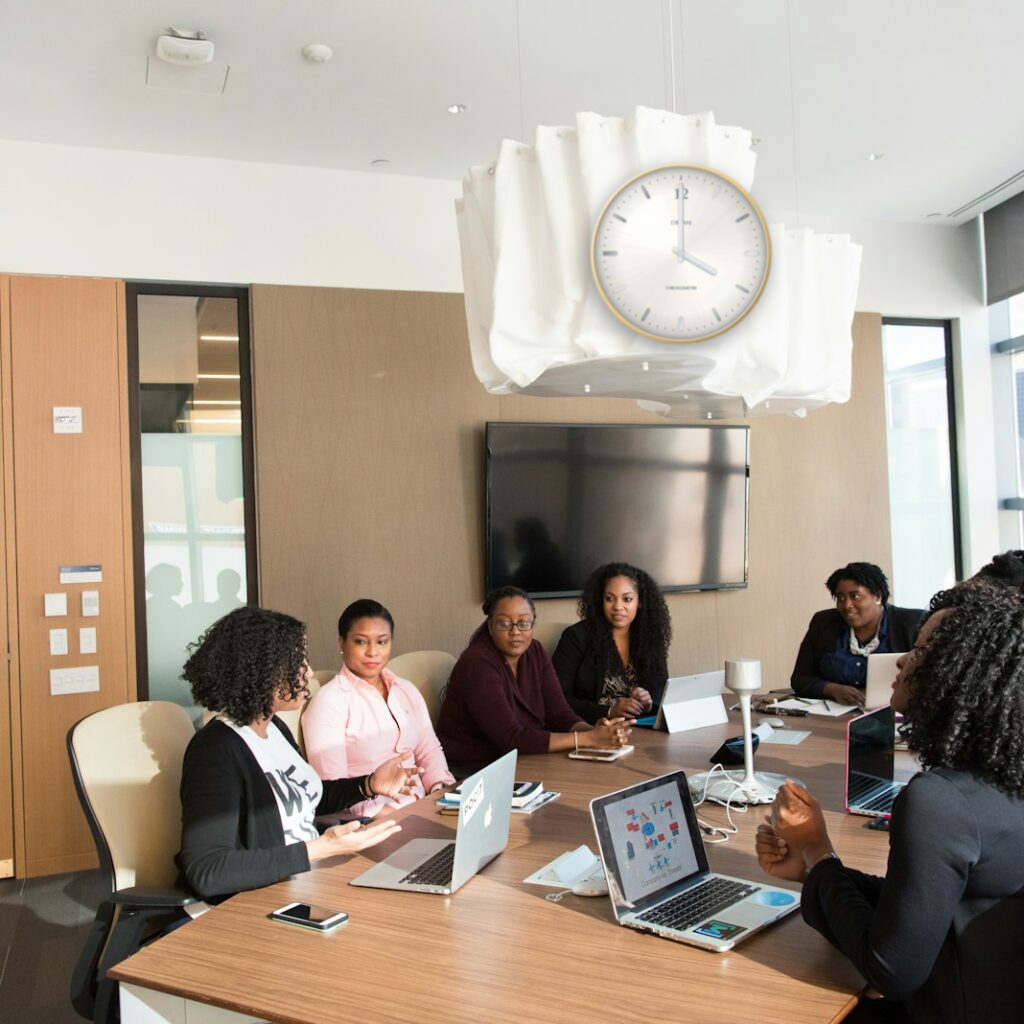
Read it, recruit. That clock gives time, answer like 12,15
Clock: 4,00
